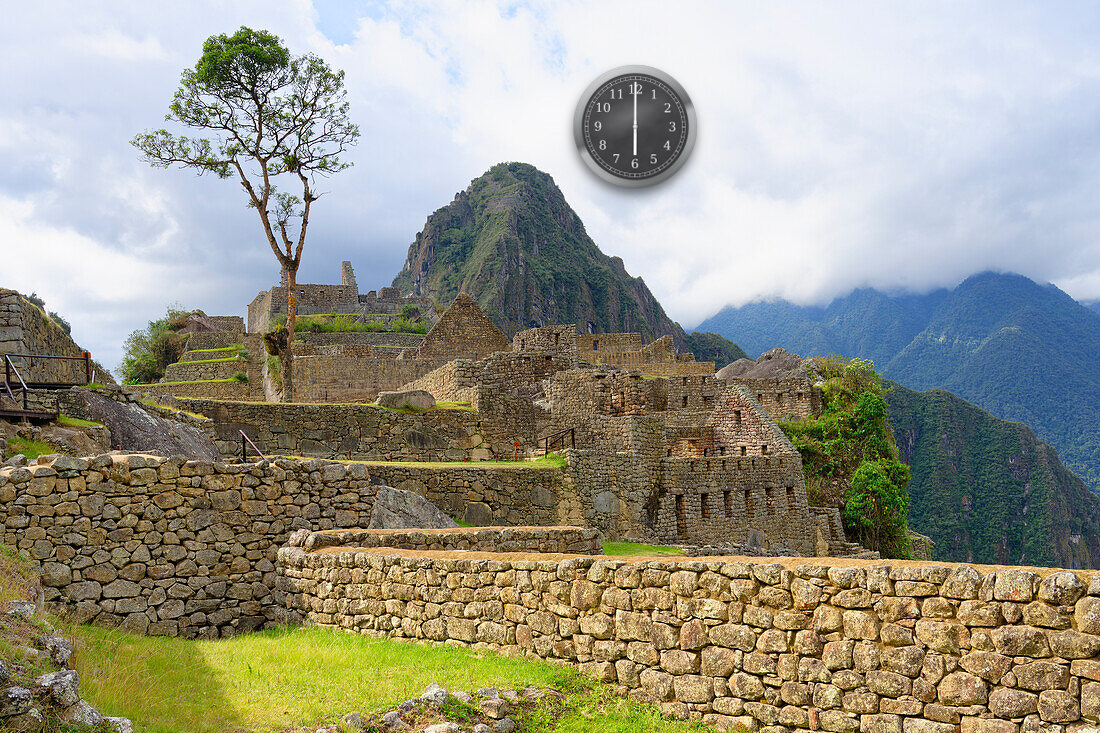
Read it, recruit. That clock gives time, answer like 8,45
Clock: 6,00
